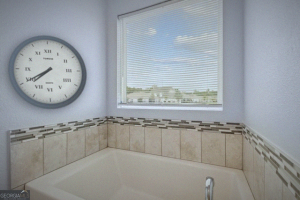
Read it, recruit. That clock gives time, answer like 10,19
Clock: 7,40
